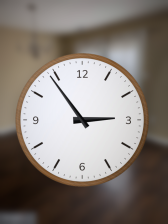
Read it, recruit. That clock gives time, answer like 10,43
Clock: 2,54
